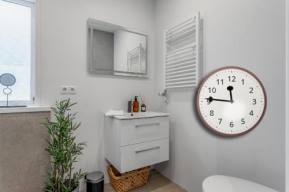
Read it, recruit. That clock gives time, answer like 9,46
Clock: 11,46
